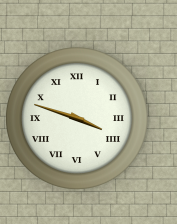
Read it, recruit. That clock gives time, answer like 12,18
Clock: 3,48
